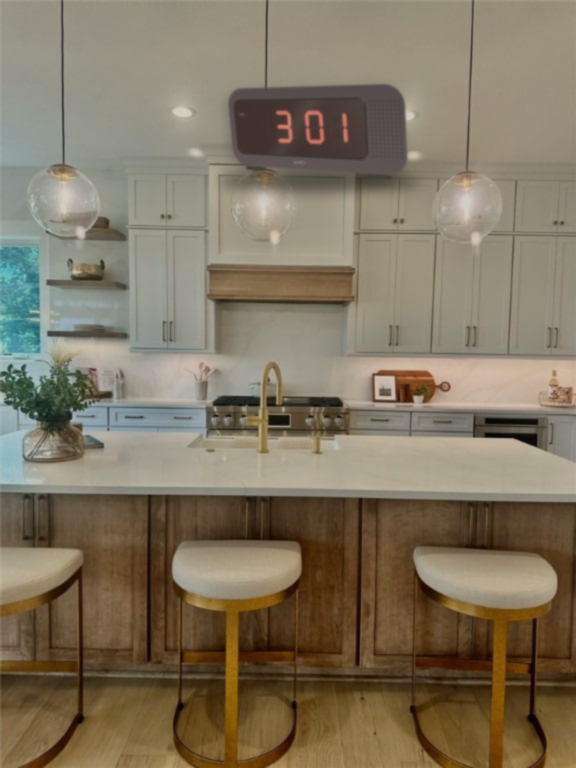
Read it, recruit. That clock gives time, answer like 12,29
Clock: 3,01
